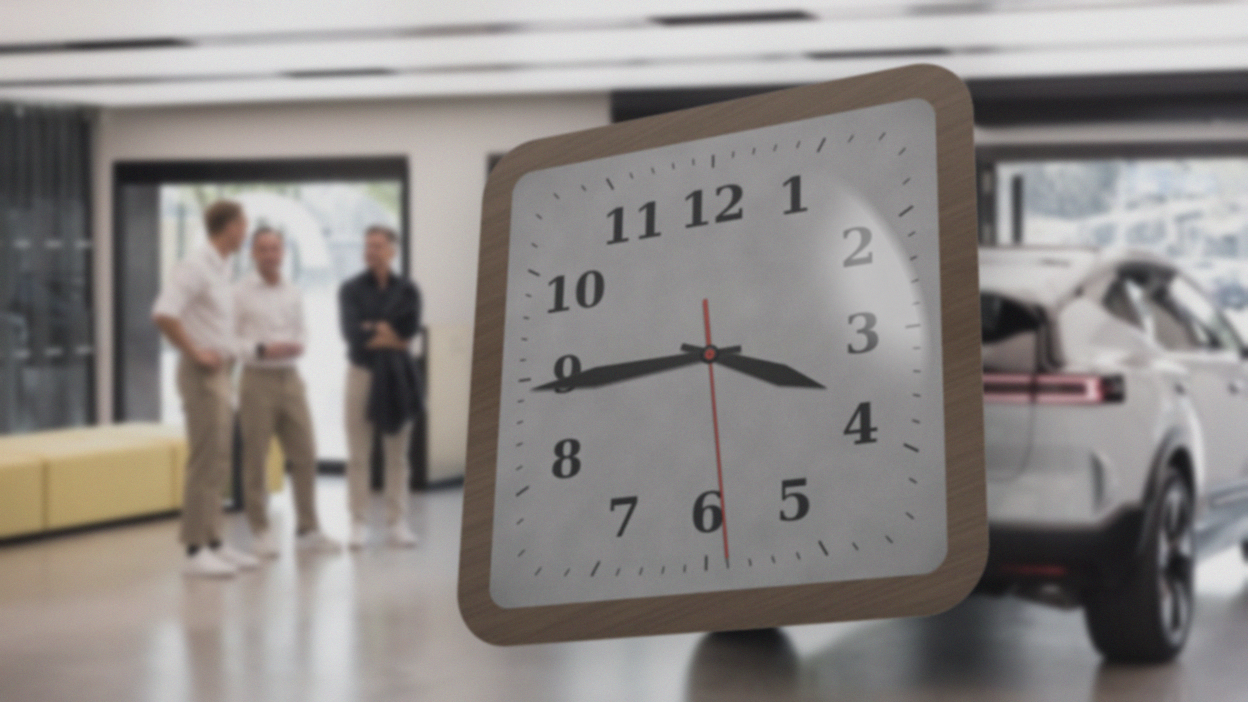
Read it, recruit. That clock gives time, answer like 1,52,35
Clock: 3,44,29
